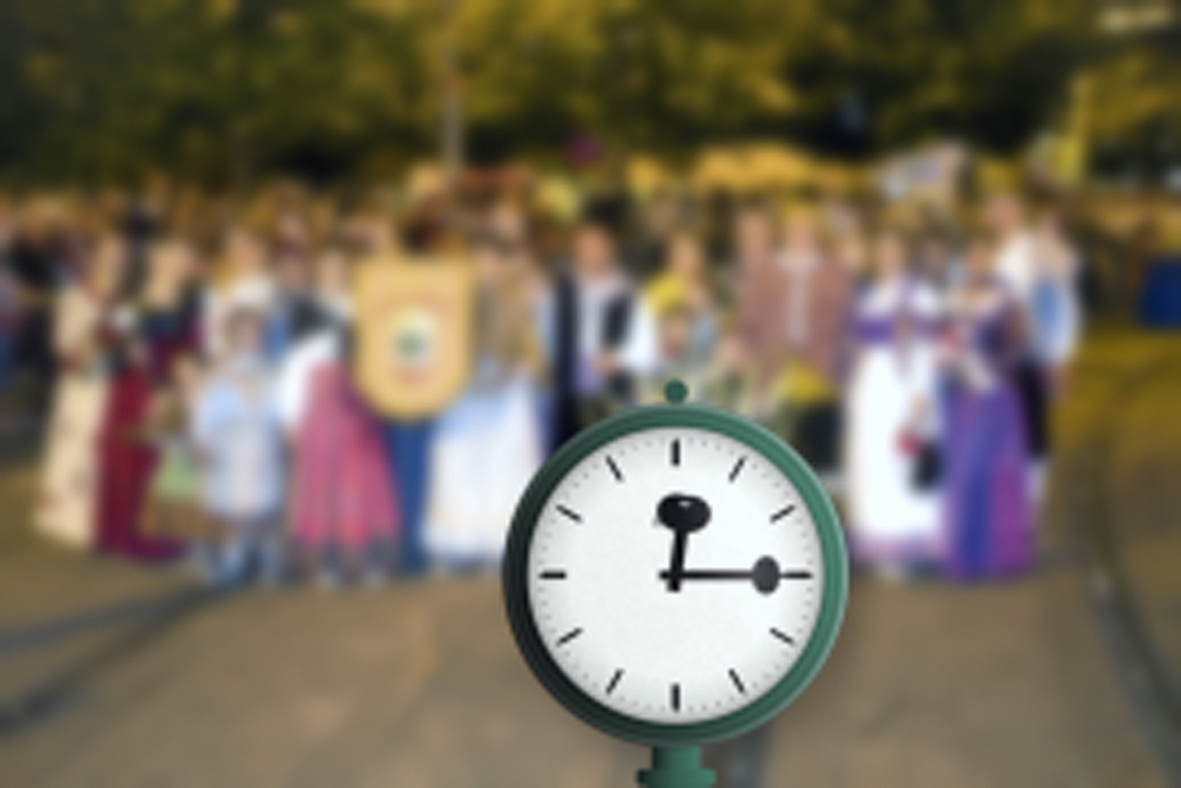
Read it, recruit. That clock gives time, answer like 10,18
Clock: 12,15
